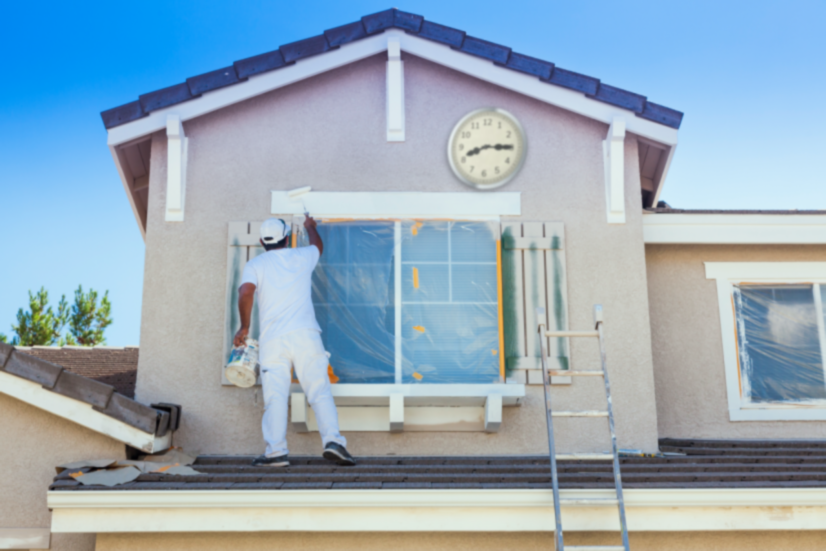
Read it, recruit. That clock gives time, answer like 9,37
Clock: 8,15
